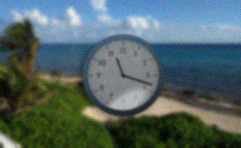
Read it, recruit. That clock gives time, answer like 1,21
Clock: 11,18
